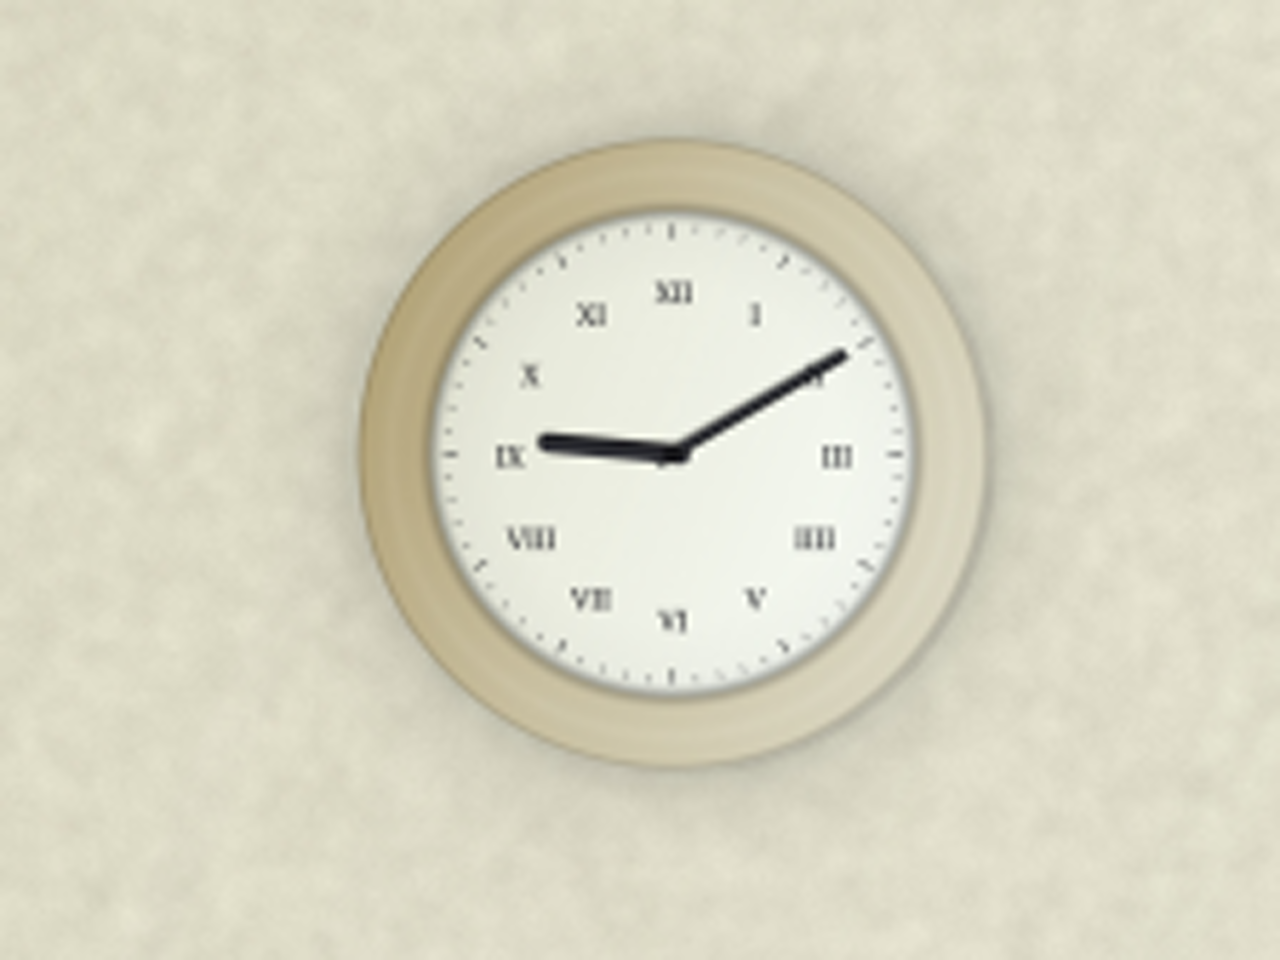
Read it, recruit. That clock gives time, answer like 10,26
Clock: 9,10
